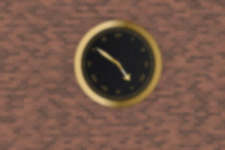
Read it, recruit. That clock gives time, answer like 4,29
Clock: 4,51
